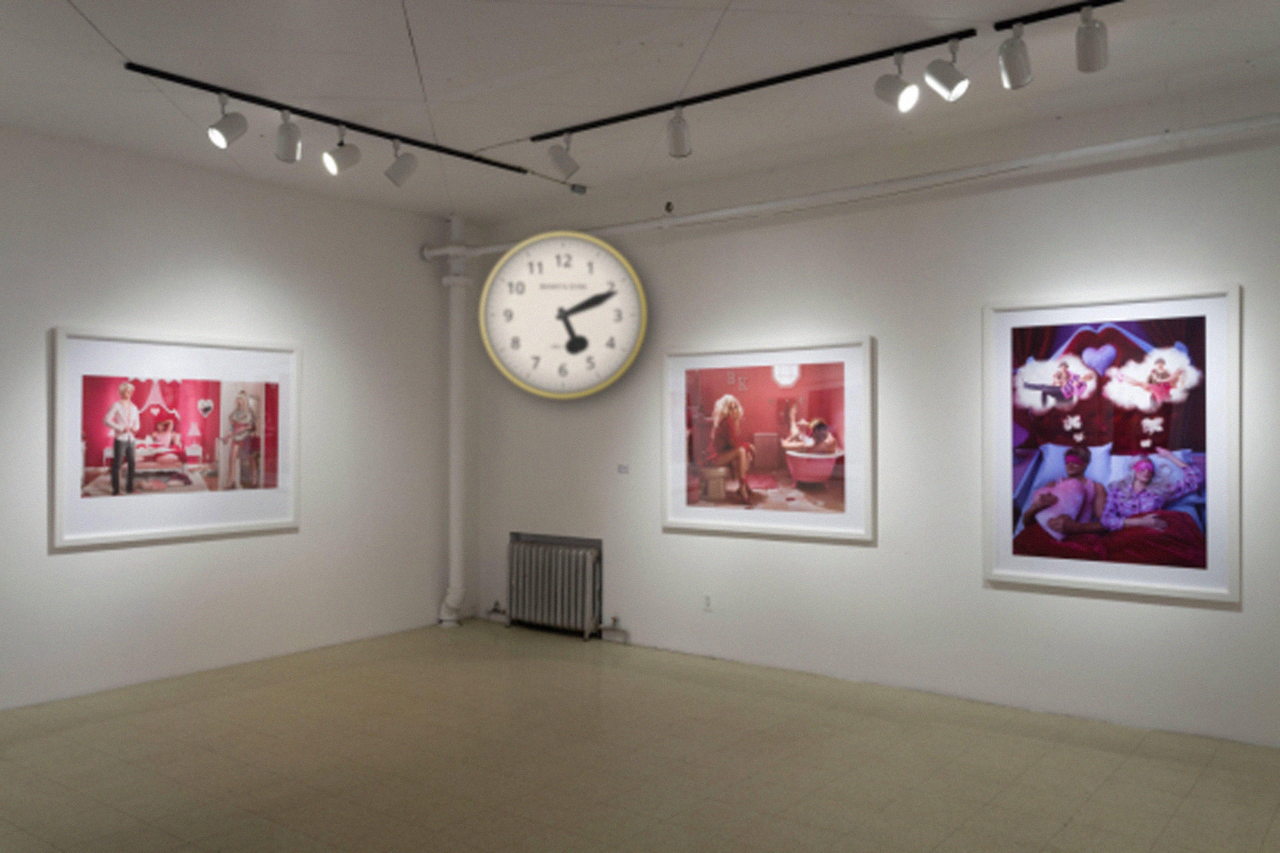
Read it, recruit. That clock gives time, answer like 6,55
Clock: 5,11
